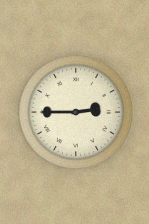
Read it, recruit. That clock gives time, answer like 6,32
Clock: 2,45
